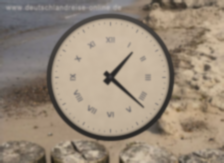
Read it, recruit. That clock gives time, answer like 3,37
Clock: 1,22
